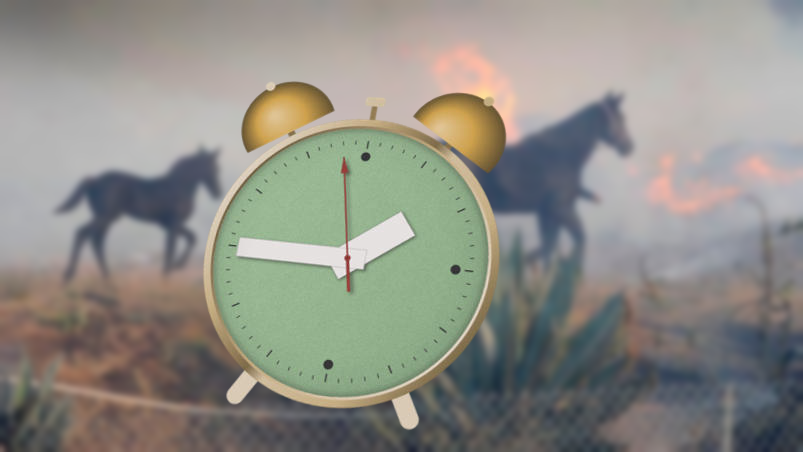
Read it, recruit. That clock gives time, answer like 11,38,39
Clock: 1,44,58
